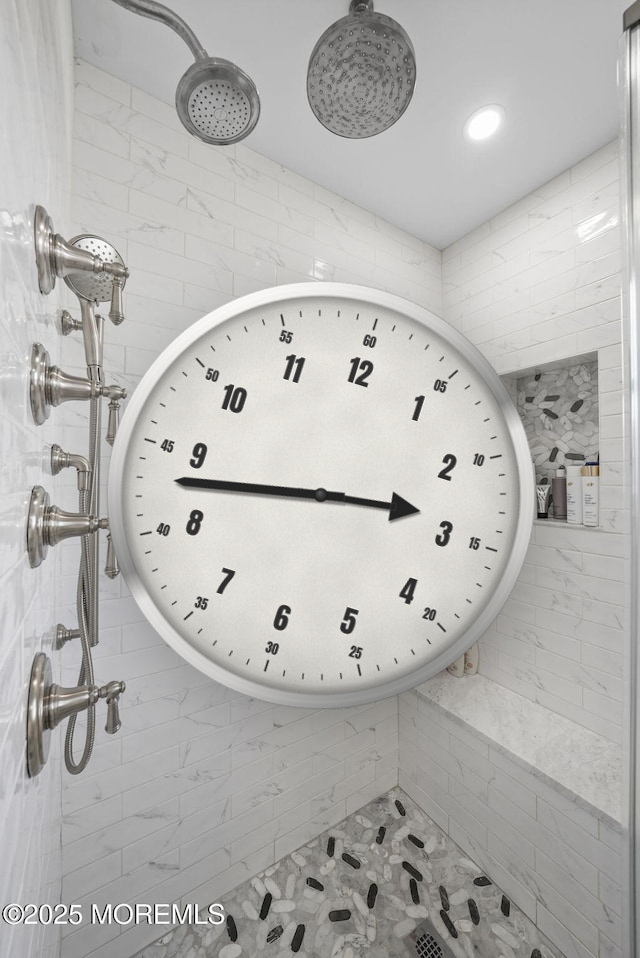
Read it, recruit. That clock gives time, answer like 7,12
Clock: 2,43
